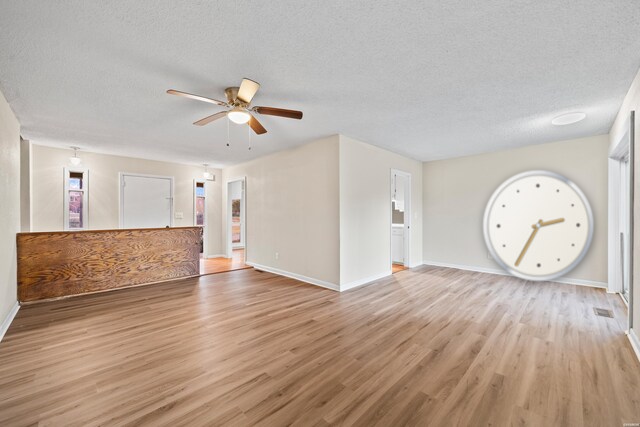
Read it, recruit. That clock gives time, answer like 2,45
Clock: 2,35
